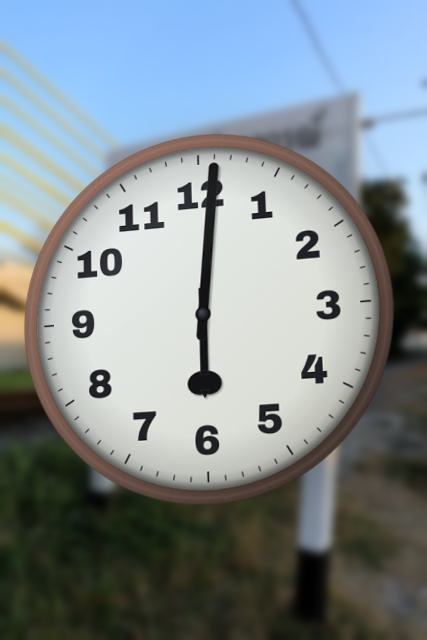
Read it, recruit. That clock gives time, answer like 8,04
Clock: 6,01
